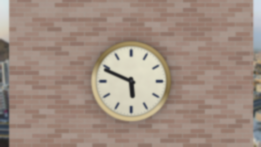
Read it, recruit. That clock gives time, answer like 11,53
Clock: 5,49
